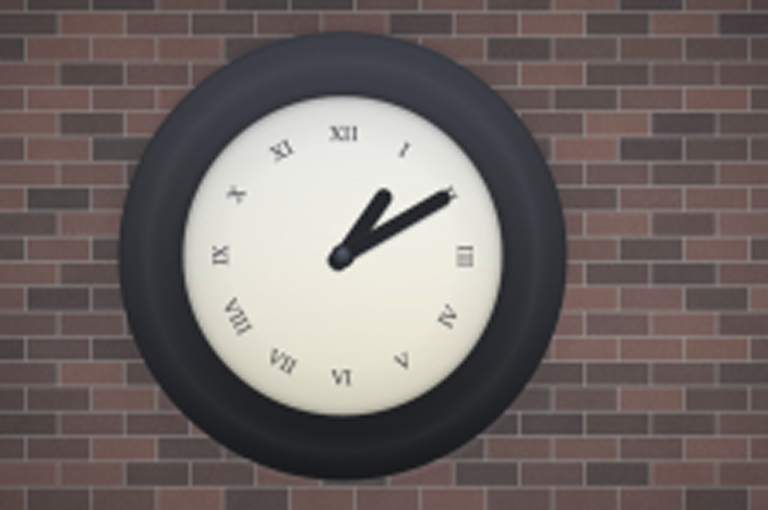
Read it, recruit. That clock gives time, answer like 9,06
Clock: 1,10
